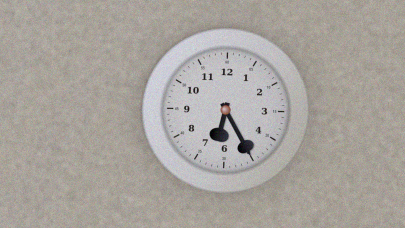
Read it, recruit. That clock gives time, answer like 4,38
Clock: 6,25
